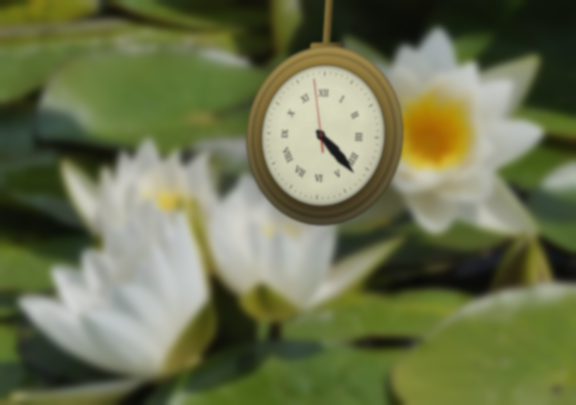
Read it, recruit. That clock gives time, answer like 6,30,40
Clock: 4,21,58
